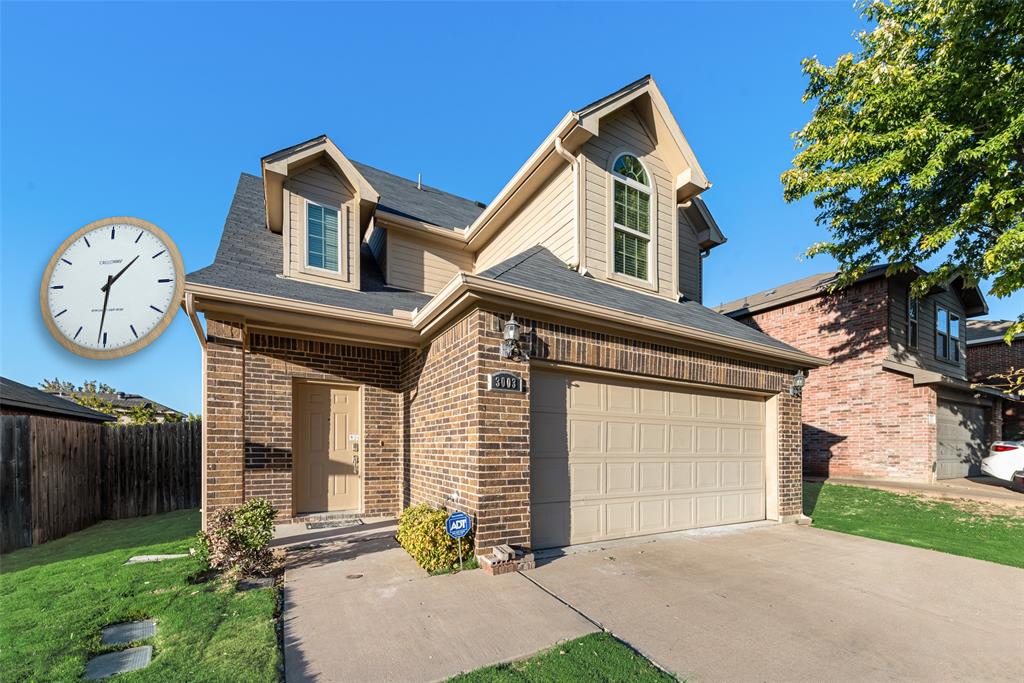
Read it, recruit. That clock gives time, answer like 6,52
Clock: 1,31
